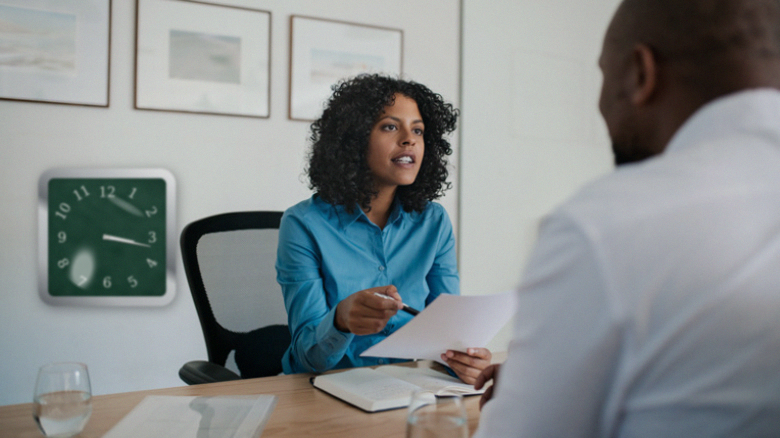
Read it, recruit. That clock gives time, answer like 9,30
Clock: 3,17
